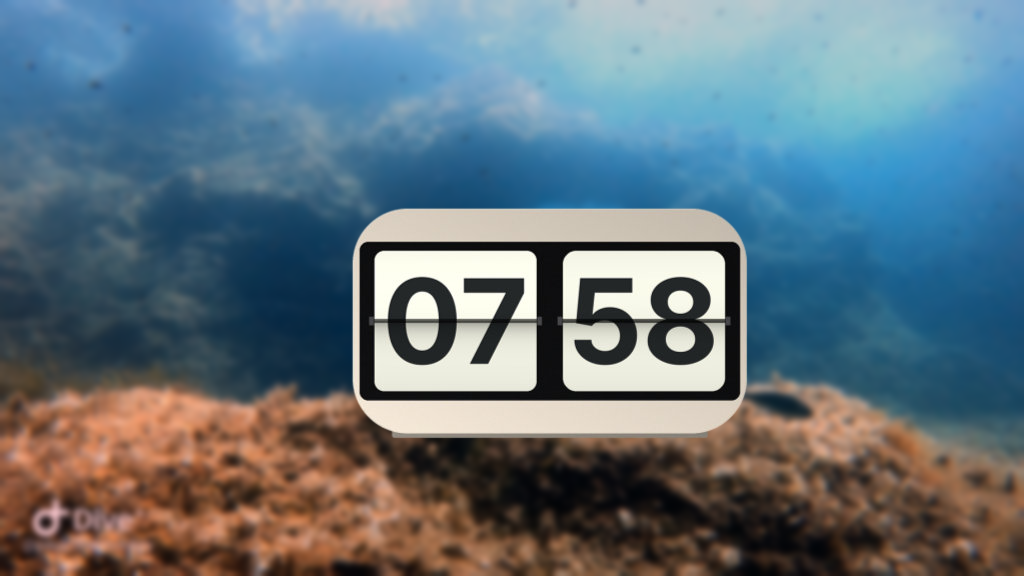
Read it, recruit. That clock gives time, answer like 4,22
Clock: 7,58
